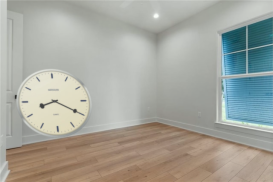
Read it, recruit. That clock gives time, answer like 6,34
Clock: 8,20
